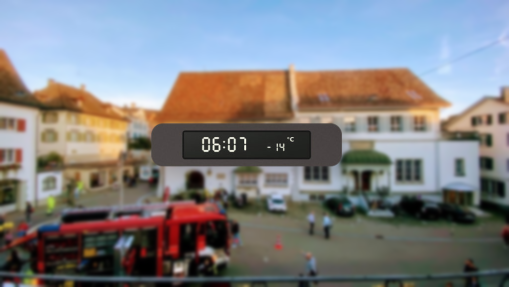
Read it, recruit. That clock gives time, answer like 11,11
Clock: 6,07
